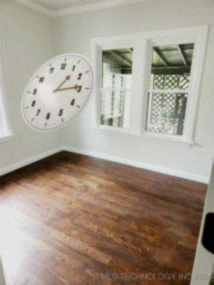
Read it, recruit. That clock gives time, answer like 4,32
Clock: 1,14
